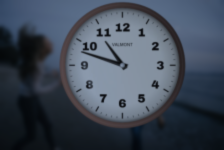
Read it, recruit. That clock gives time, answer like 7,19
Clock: 10,48
